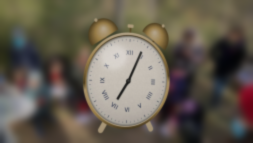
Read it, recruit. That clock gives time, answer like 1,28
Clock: 7,04
